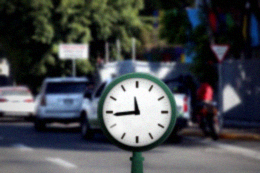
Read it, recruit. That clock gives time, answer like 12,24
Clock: 11,44
